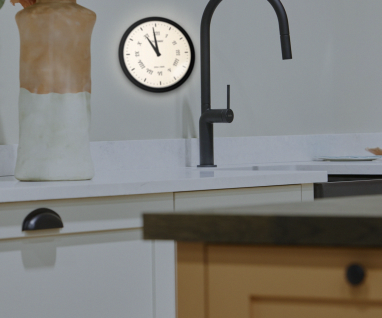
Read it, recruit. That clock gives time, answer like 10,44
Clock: 10,59
